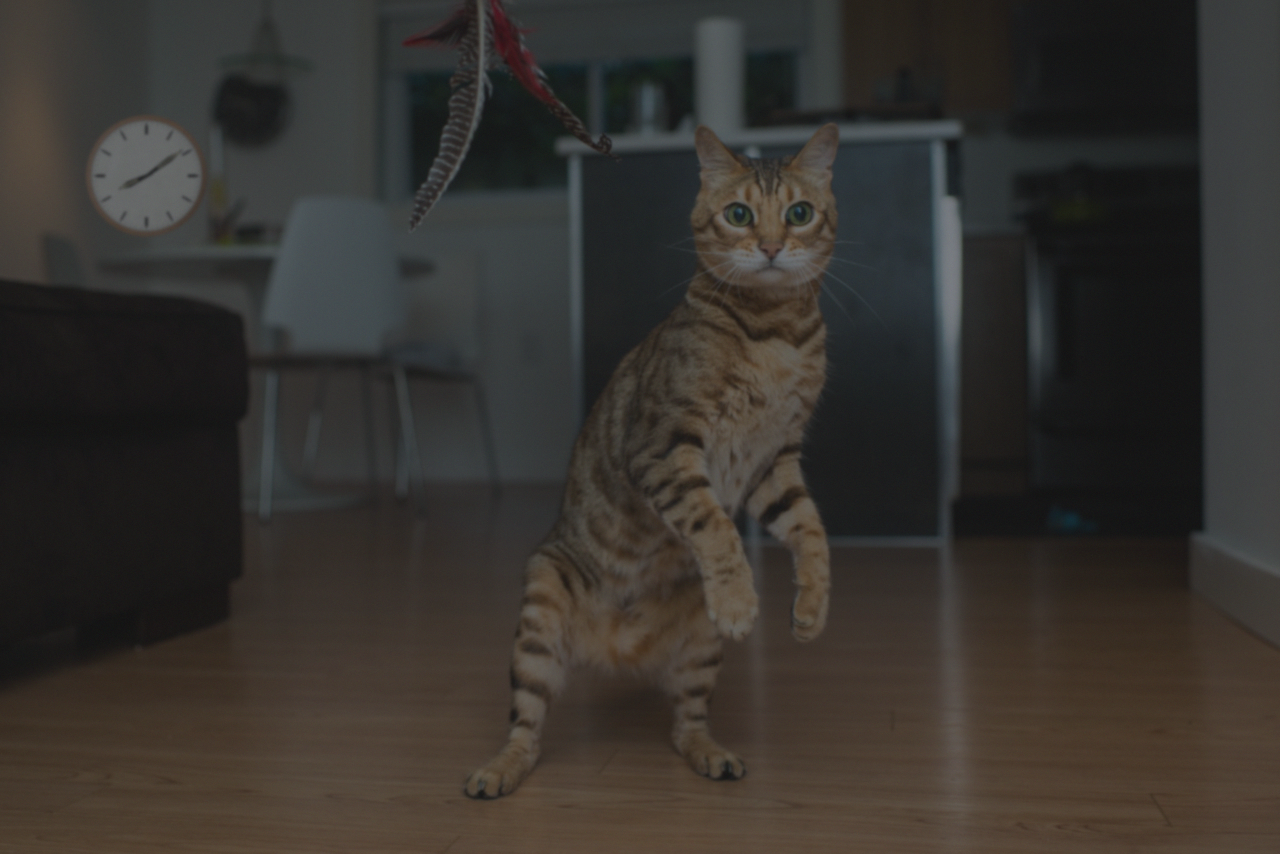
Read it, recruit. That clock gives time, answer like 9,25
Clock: 8,09
